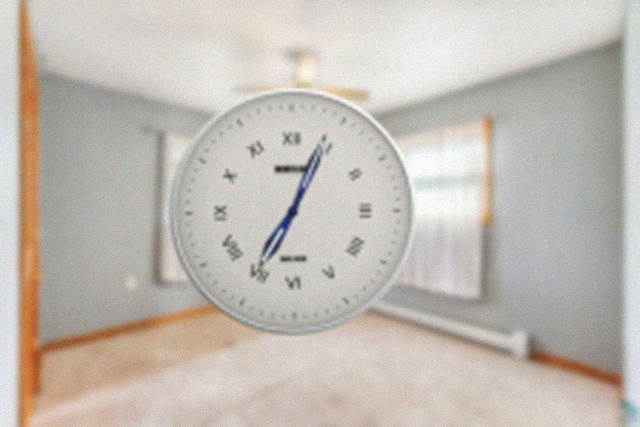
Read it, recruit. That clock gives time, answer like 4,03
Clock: 7,04
